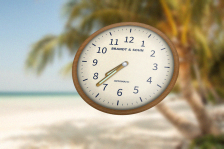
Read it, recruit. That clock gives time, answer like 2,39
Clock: 7,37
